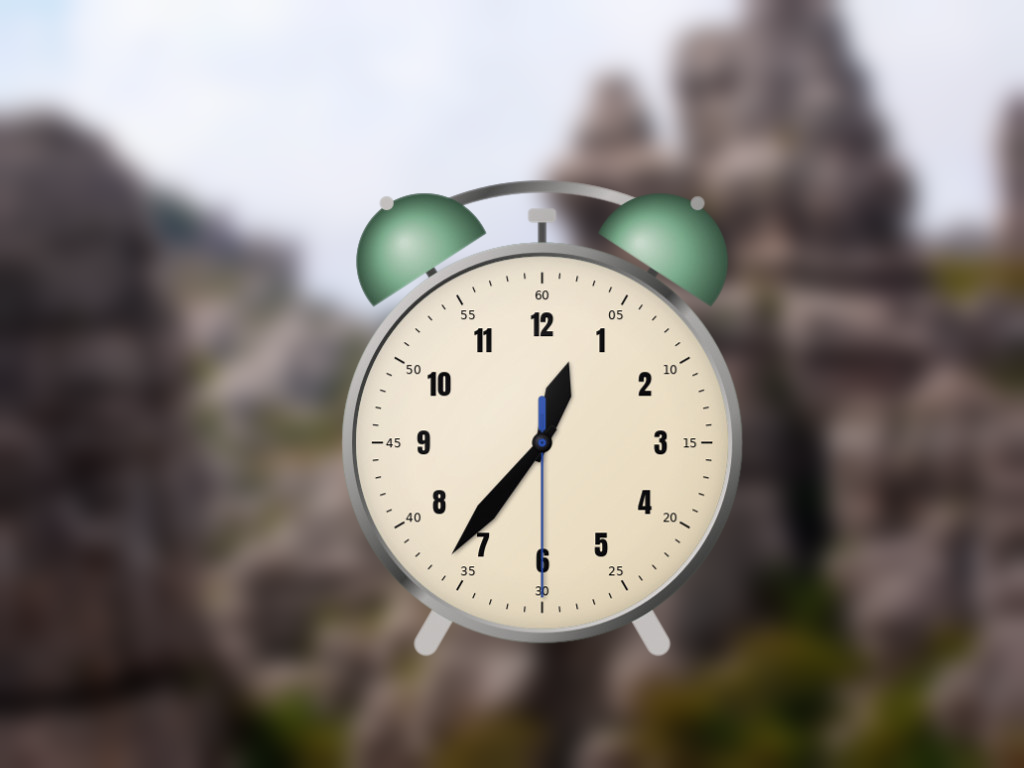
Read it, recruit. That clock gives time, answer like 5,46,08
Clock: 12,36,30
